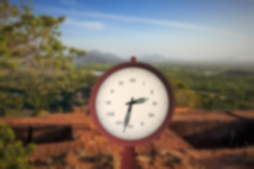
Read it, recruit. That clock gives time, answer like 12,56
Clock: 2,32
